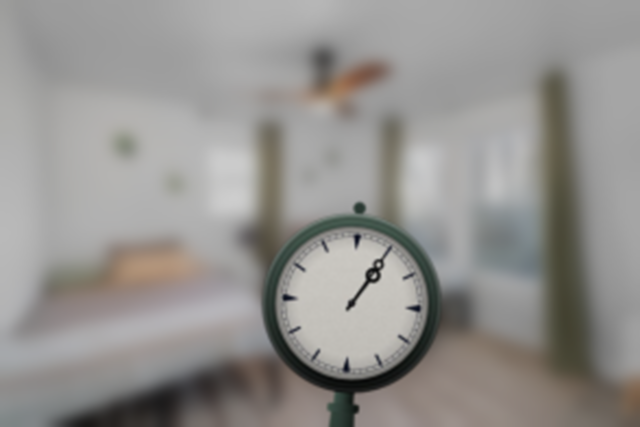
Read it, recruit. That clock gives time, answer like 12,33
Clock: 1,05
